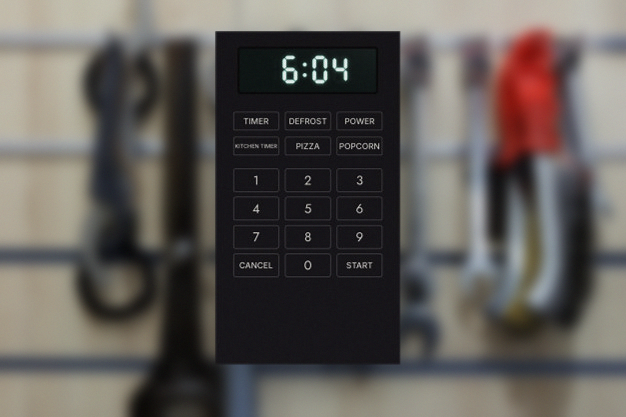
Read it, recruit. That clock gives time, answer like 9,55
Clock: 6,04
